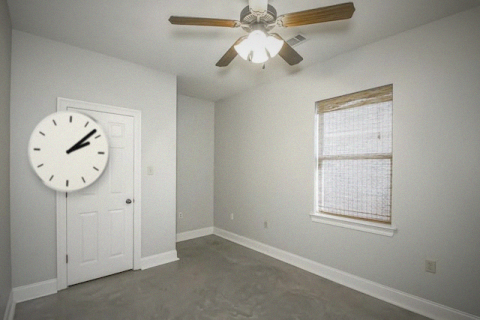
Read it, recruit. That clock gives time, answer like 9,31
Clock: 2,08
